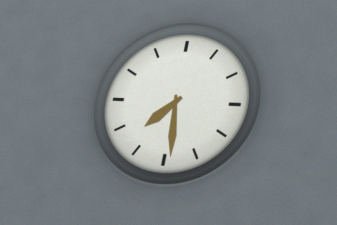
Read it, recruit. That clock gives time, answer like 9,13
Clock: 7,29
